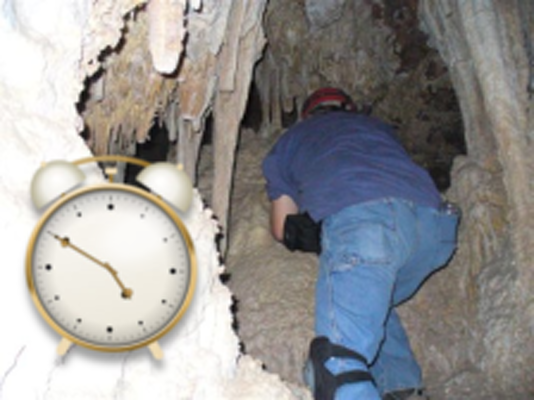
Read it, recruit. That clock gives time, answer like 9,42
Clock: 4,50
